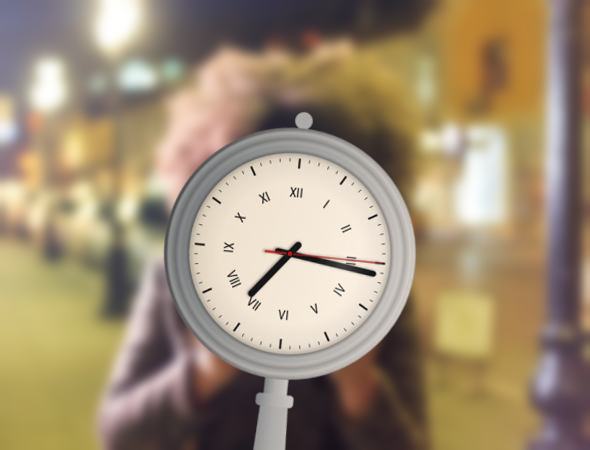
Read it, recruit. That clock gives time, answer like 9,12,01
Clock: 7,16,15
